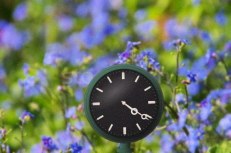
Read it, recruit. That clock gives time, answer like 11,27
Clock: 4,21
